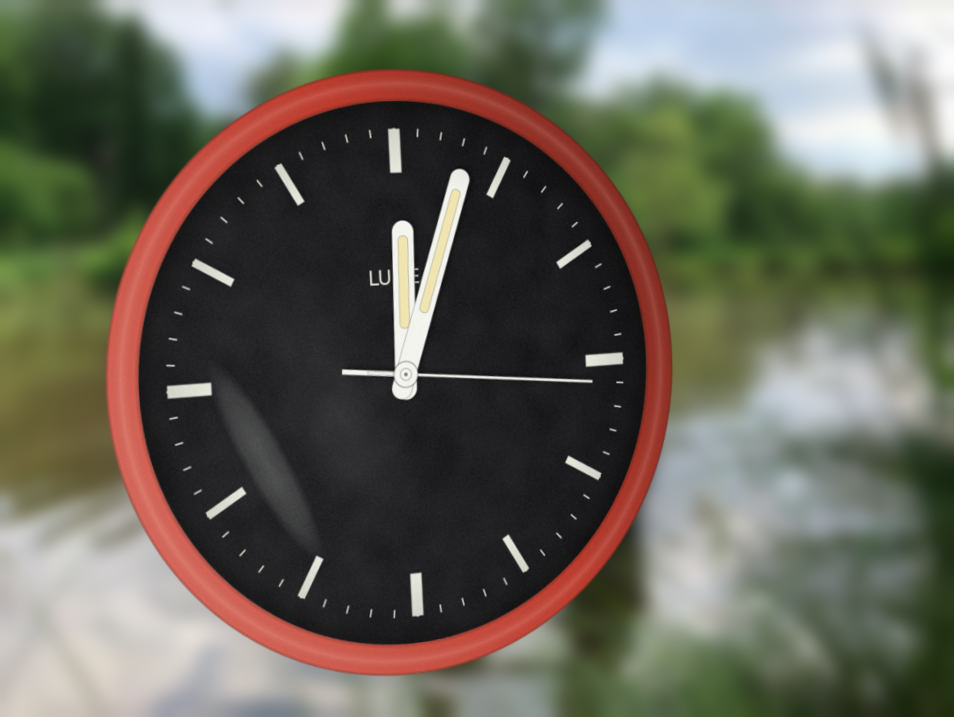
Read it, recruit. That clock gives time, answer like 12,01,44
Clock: 12,03,16
